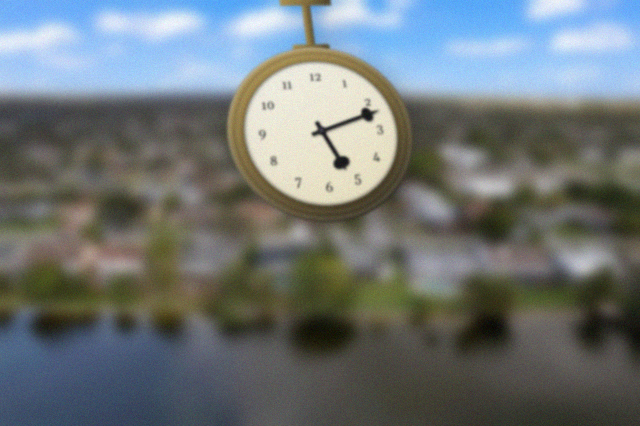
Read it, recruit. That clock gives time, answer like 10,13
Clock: 5,12
